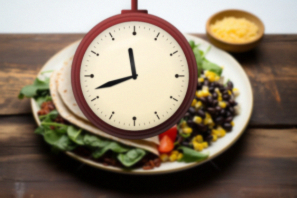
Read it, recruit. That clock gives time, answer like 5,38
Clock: 11,42
